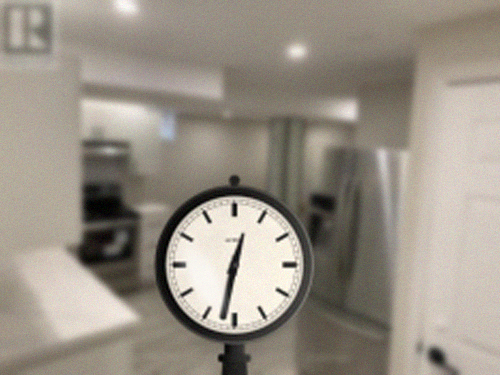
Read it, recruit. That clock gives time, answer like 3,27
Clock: 12,32
